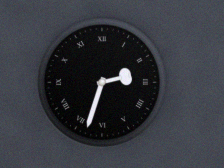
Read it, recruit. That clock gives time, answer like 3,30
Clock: 2,33
